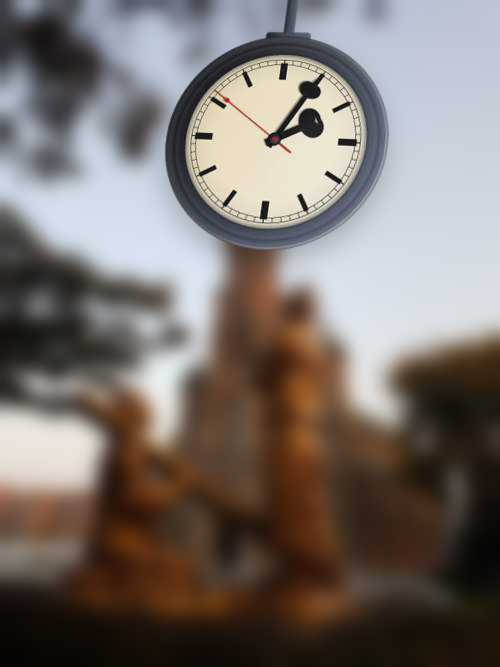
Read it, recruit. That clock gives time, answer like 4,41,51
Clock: 2,04,51
